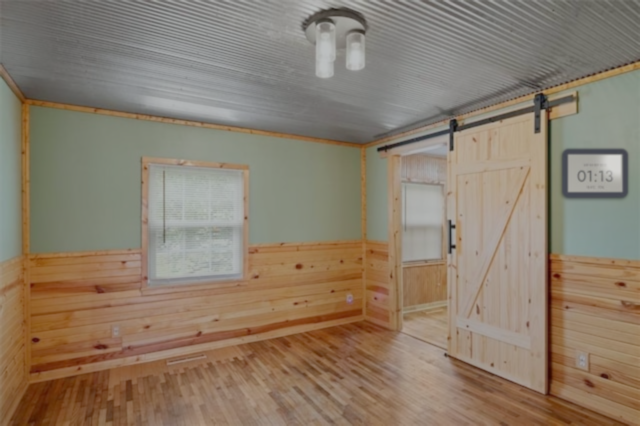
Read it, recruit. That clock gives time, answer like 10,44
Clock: 1,13
